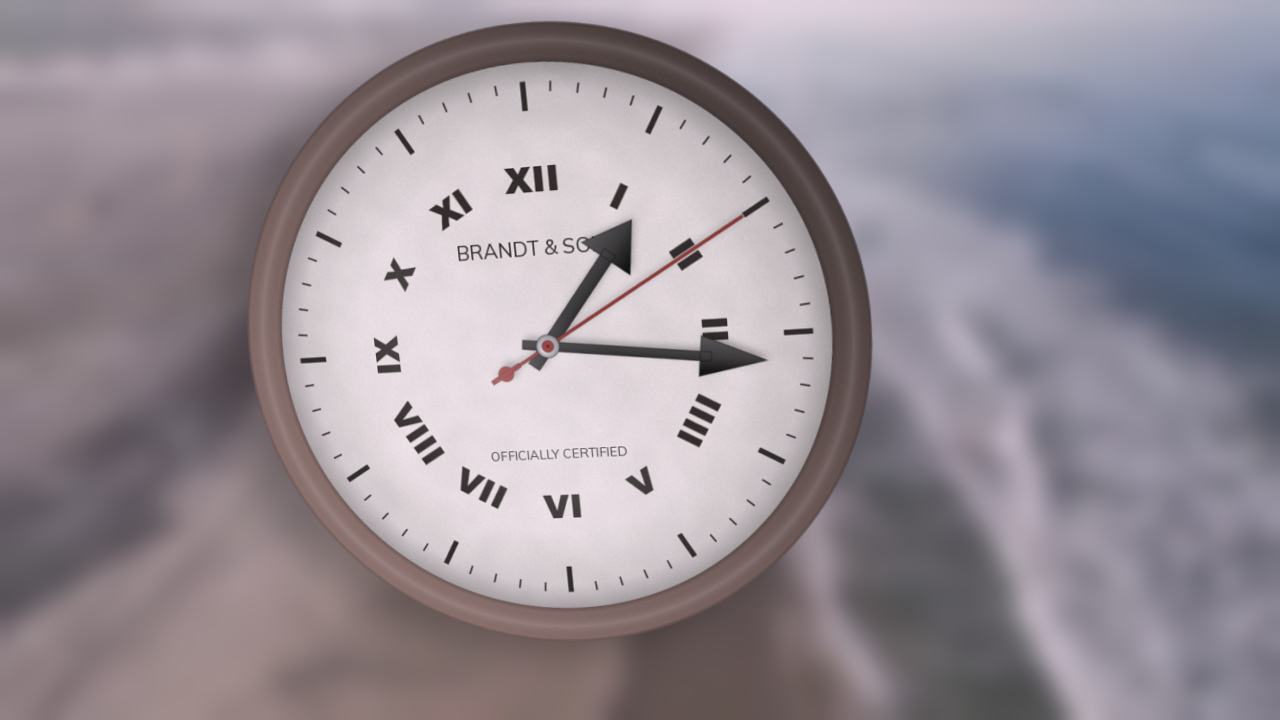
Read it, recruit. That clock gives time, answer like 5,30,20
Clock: 1,16,10
